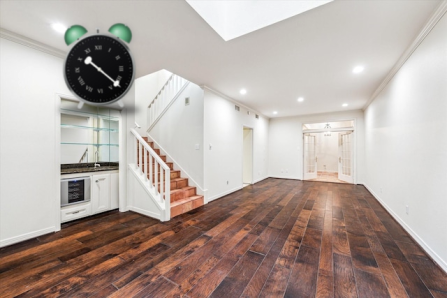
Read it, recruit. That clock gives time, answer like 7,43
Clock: 10,22
